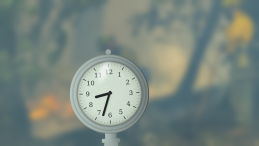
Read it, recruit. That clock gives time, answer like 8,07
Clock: 8,33
